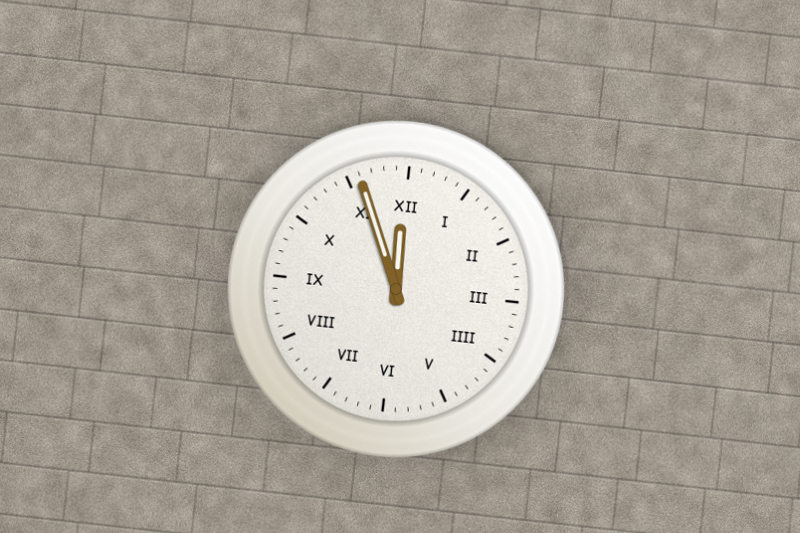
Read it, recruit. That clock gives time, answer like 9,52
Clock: 11,56
